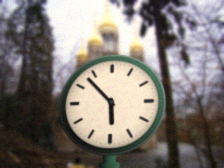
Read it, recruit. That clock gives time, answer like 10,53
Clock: 5,53
